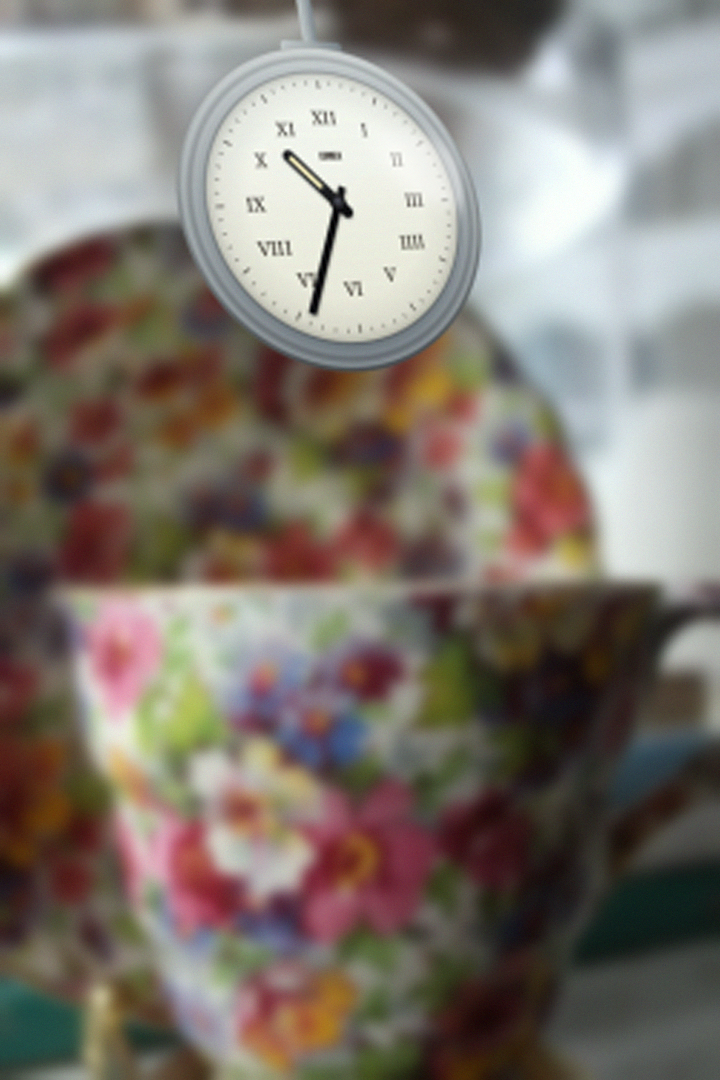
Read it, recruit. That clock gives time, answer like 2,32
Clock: 10,34
